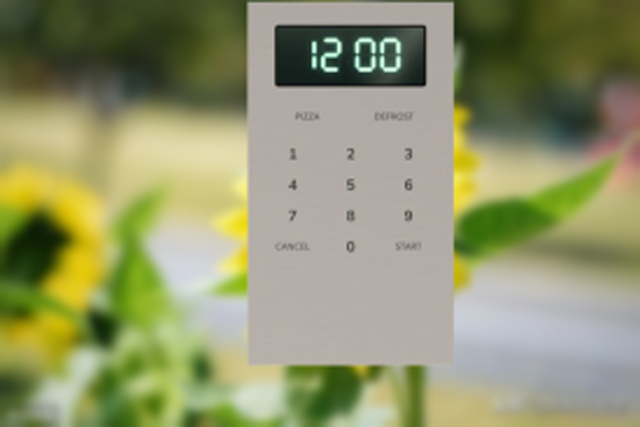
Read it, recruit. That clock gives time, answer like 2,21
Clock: 12,00
